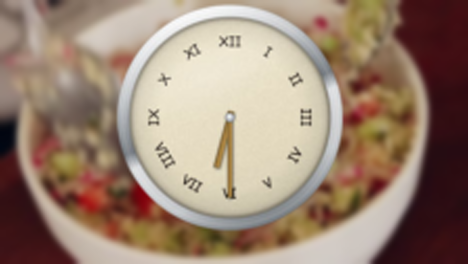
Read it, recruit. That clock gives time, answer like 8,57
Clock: 6,30
